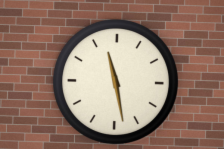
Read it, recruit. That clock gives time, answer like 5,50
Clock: 11,28
